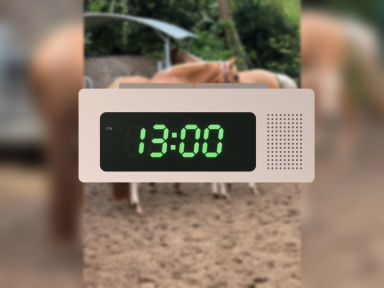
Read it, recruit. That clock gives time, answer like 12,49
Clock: 13,00
